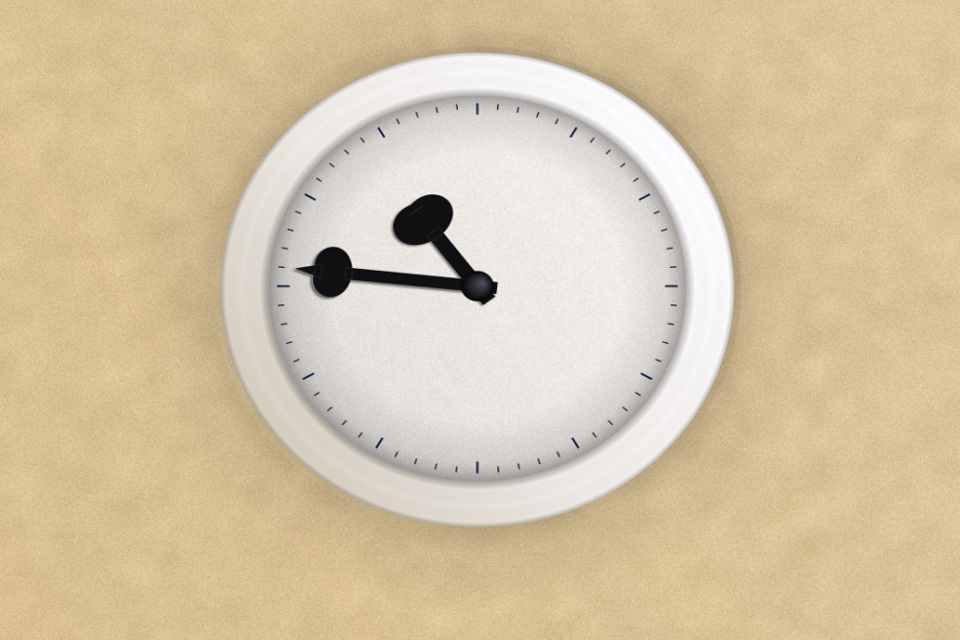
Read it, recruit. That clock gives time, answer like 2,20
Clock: 10,46
